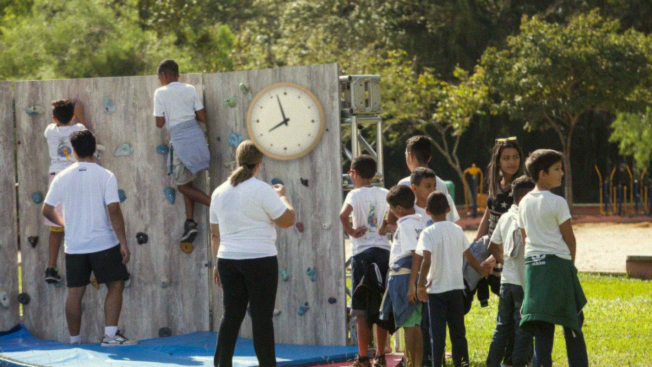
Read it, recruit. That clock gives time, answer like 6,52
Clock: 7,57
